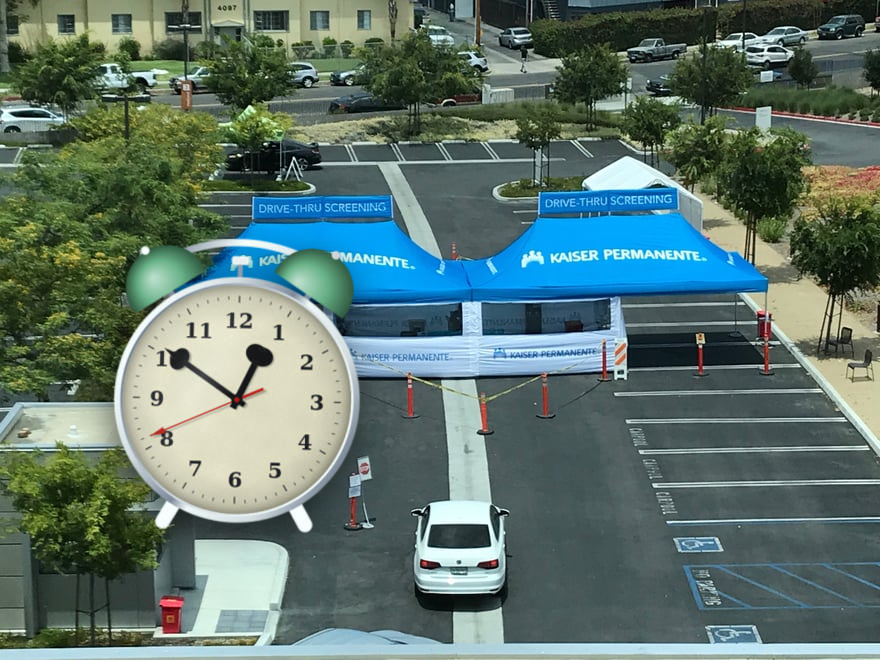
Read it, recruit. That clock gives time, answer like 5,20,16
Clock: 12,50,41
